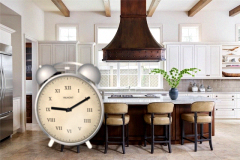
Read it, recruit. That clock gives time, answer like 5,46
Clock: 9,10
